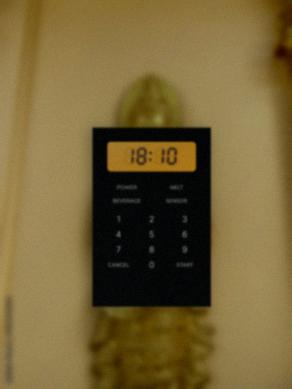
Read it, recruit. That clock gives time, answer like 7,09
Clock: 18,10
